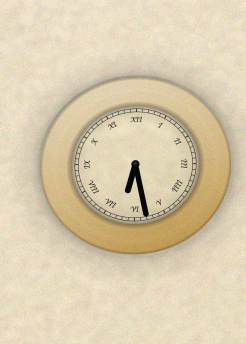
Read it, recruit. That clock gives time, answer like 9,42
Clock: 6,28
